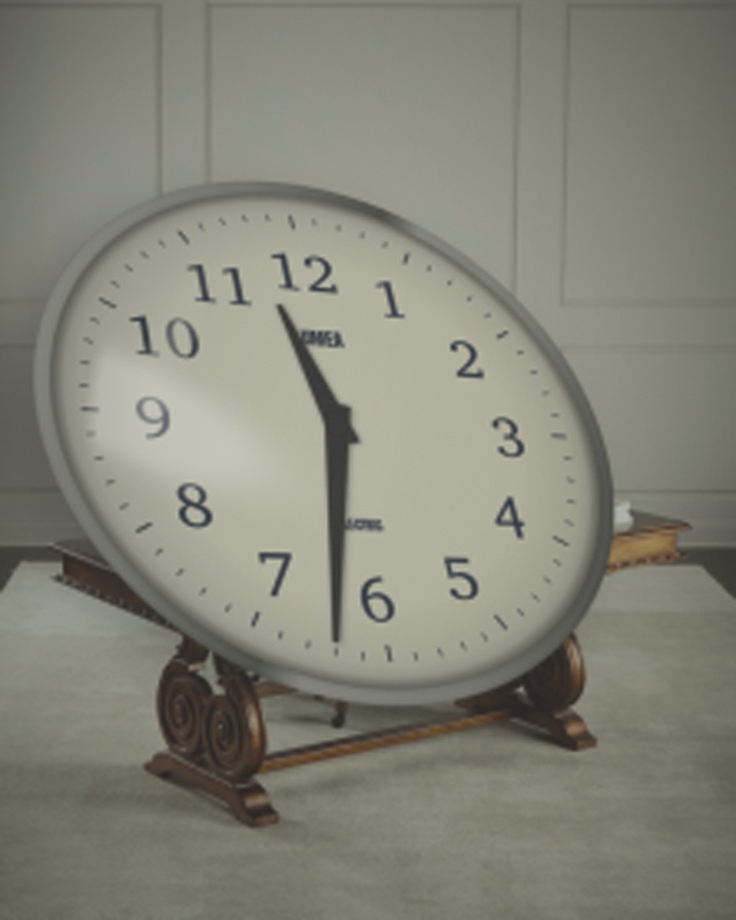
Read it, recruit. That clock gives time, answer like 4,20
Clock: 11,32
